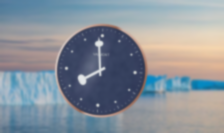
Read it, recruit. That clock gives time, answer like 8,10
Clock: 7,59
